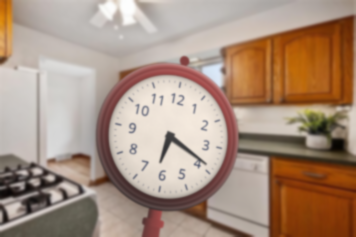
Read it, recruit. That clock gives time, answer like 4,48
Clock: 6,19
